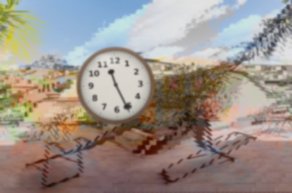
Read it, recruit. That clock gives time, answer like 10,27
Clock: 11,26
